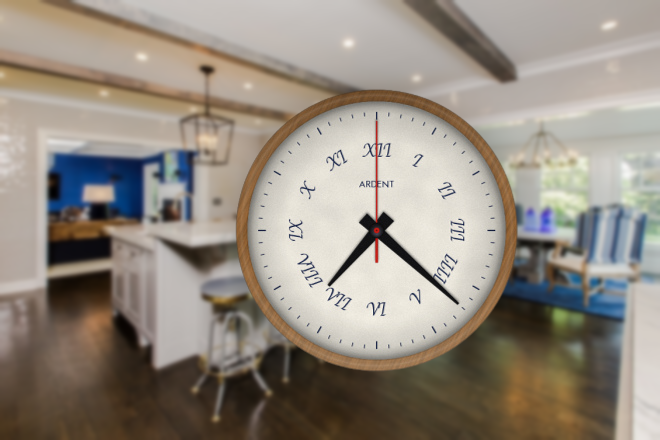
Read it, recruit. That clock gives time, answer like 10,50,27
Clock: 7,22,00
